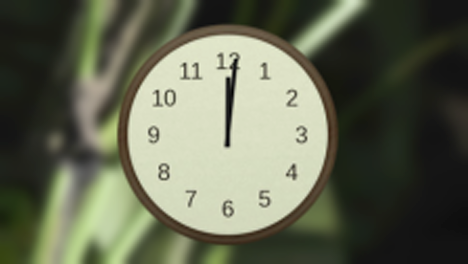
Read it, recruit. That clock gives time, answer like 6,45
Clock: 12,01
